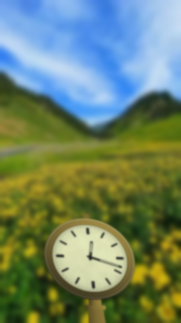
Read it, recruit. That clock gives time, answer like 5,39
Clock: 12,18
